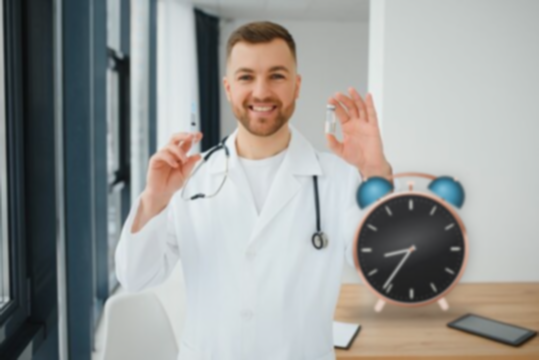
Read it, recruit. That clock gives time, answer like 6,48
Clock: 8,36
